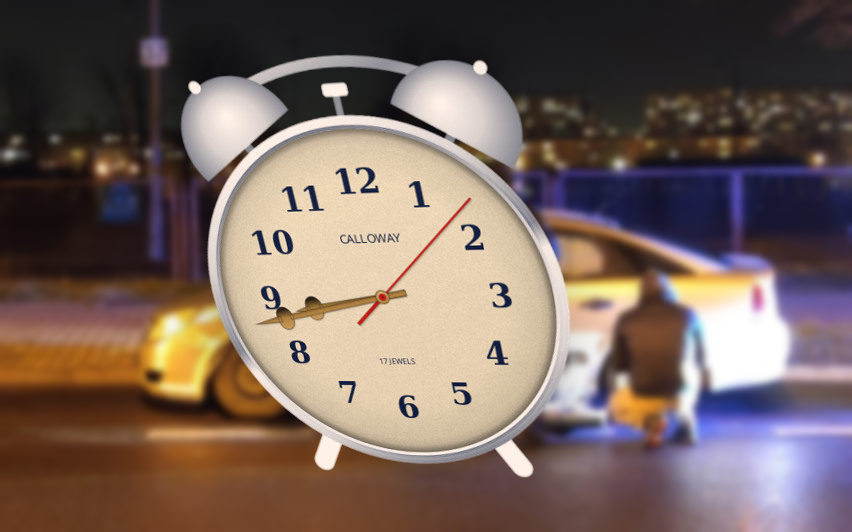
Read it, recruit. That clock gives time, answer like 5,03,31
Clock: 8,43,08
